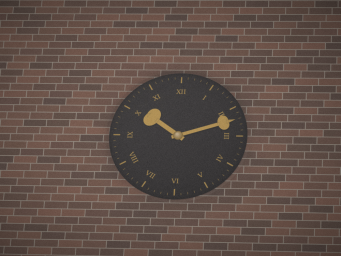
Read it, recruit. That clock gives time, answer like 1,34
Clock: 10,12
